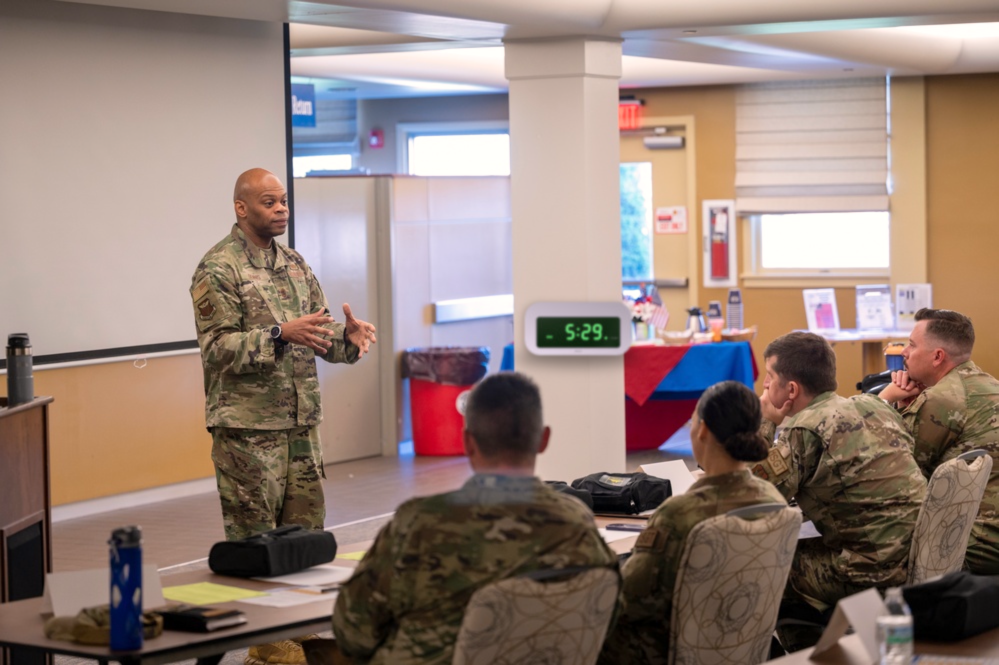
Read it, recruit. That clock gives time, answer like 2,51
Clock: 5,29
